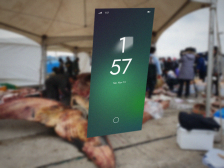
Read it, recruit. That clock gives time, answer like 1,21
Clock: 1,57
